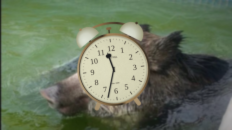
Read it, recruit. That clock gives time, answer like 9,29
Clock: 11,33
